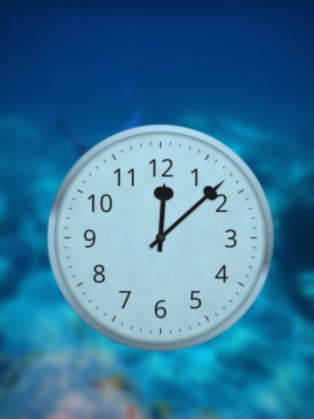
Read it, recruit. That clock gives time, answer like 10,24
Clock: 12,08
